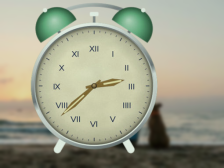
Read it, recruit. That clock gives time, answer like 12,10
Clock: 2,38
